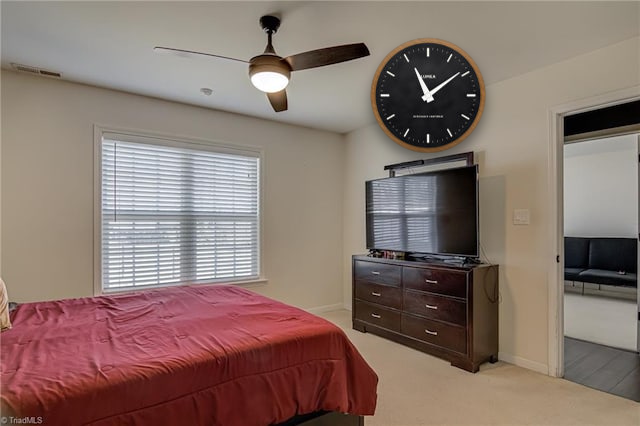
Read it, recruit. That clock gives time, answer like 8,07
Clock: 11,09
